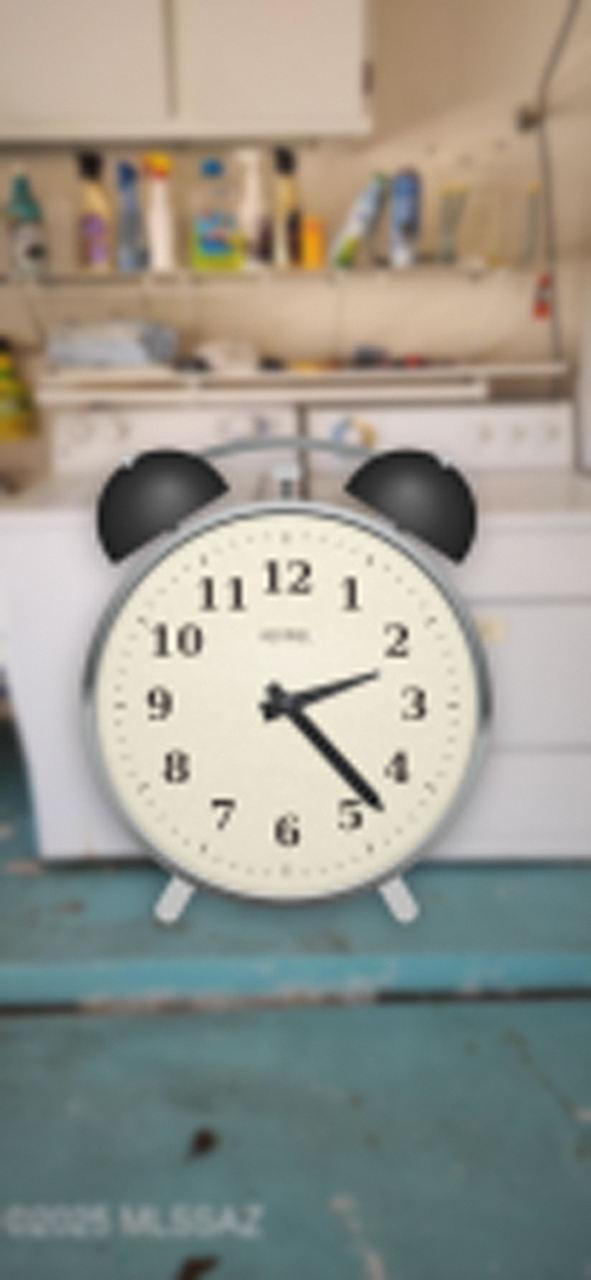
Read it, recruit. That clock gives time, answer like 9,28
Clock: 2,23
